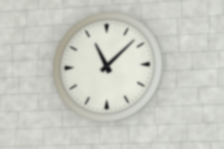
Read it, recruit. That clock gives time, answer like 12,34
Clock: 11,08
